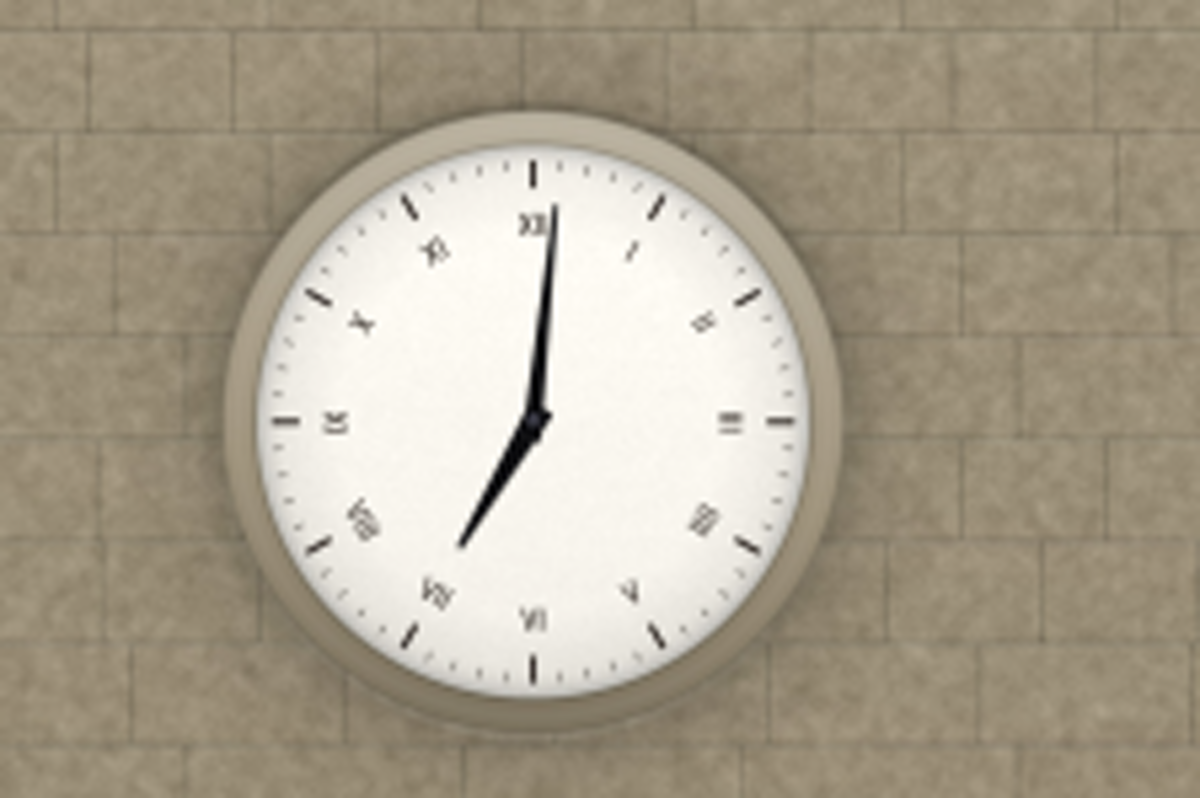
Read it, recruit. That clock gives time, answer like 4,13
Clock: 7,01
